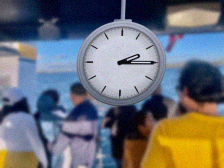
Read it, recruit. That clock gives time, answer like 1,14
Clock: 2,15
